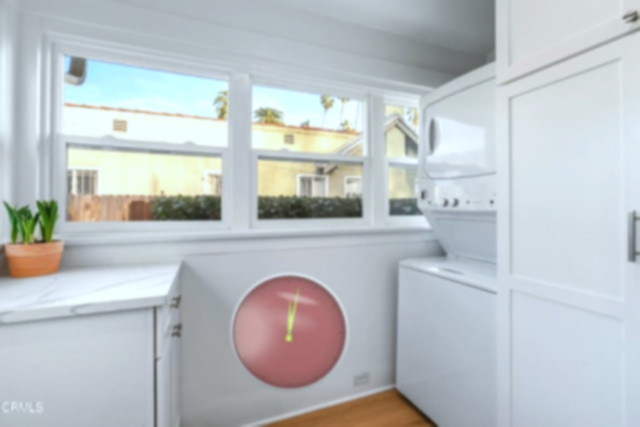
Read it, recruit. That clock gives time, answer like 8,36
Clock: 12,02
